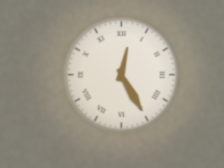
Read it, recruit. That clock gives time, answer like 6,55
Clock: 12,25
